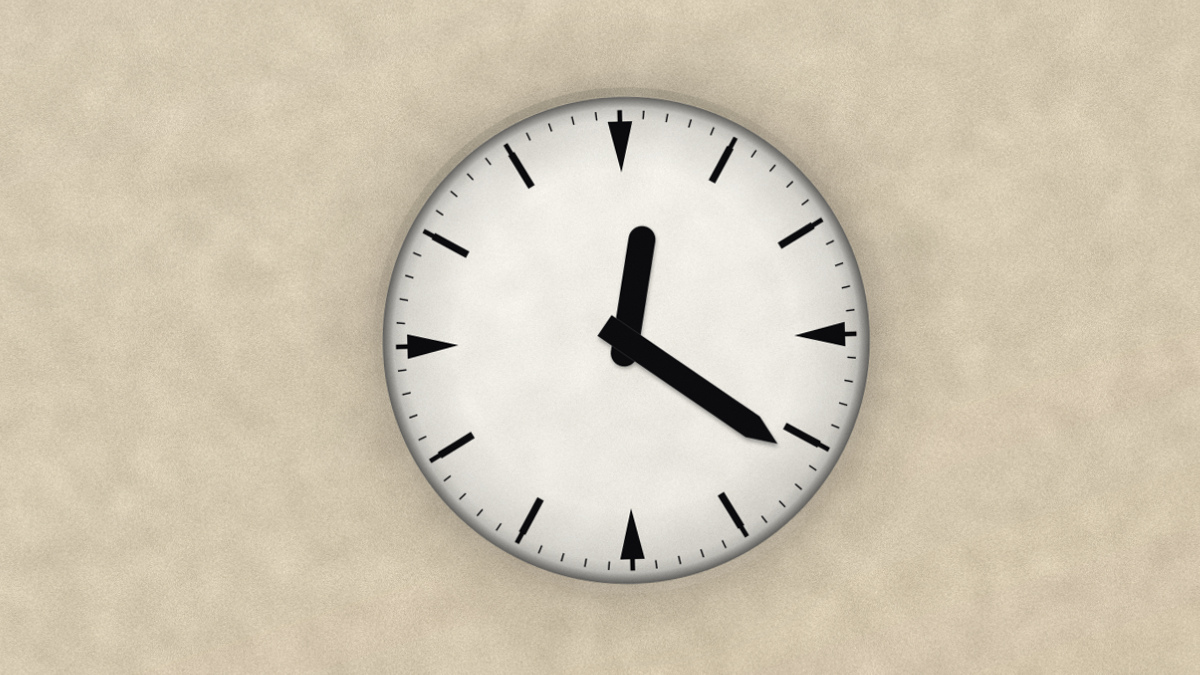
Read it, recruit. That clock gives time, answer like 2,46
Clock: 12,21
